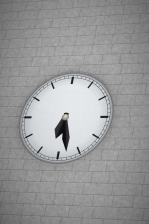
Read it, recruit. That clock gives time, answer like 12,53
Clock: 6,28
